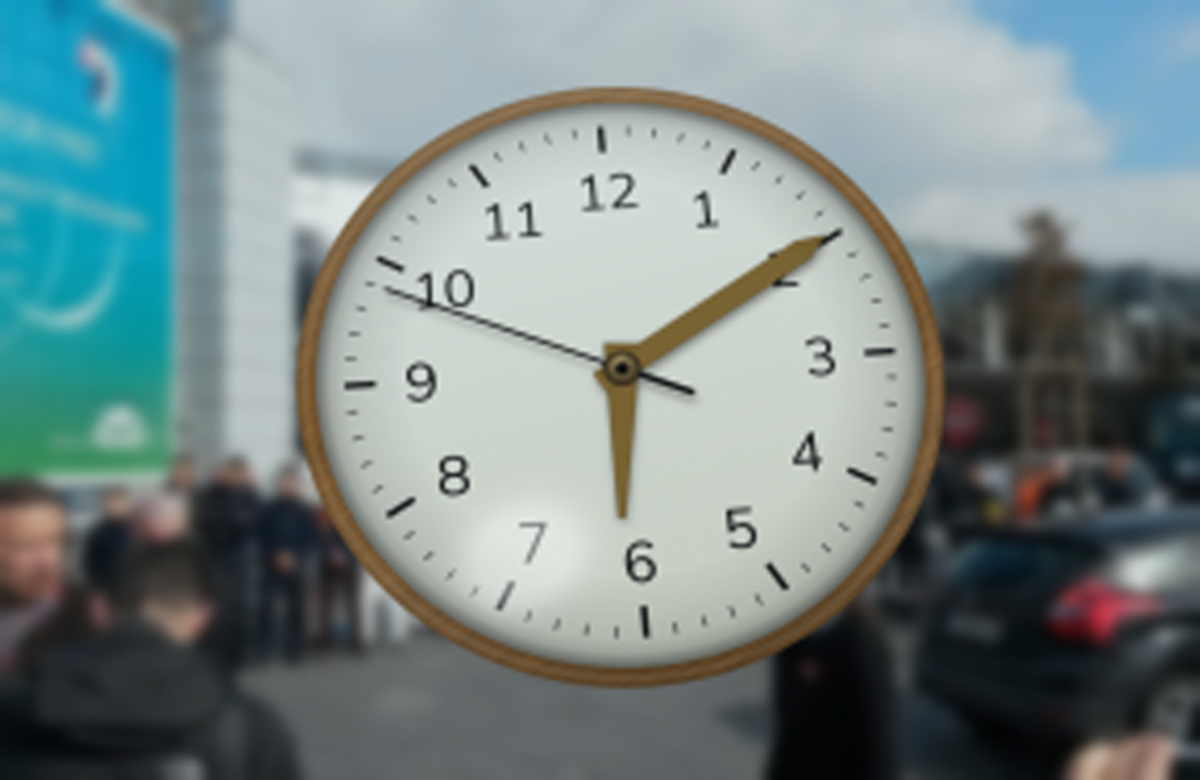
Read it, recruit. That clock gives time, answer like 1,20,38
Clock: 6,09,49
